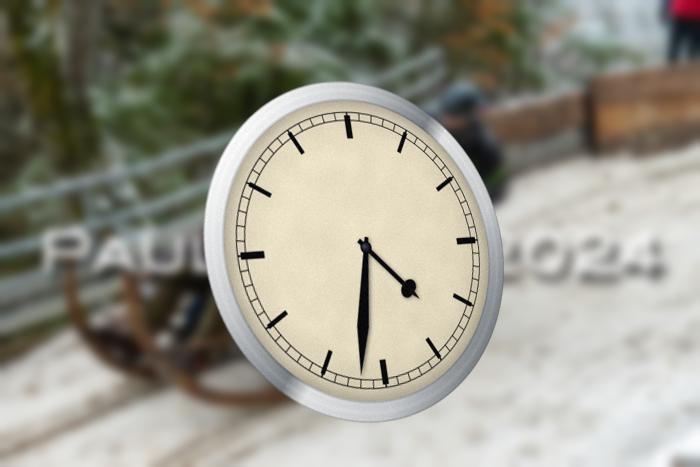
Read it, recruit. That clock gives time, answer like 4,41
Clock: 4,32
